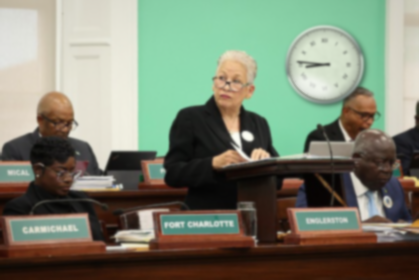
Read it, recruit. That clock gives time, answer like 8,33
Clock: 8,46
